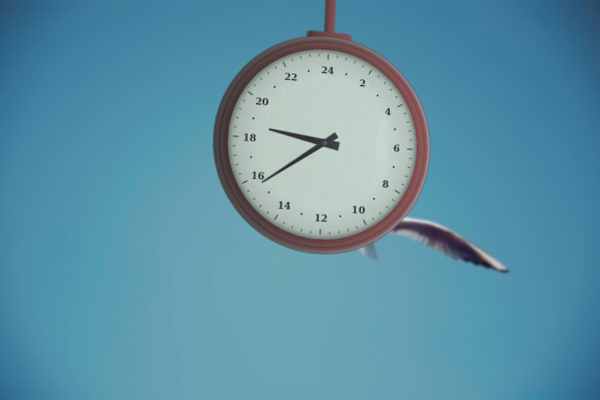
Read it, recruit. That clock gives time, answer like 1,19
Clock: 18,39
